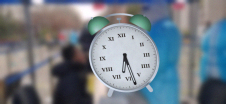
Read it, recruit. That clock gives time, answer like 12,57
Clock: 6,28
